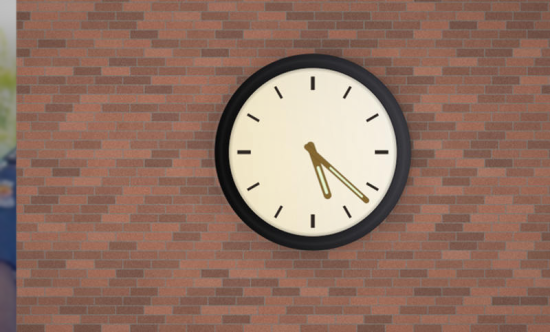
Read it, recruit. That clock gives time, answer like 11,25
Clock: 5,22
